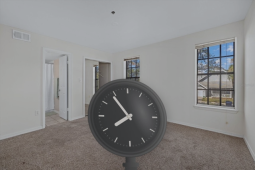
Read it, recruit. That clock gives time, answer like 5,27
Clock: 7,54
